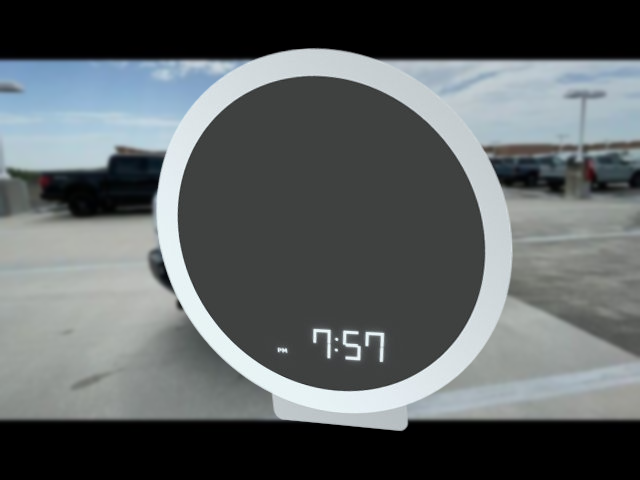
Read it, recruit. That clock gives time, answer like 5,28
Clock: 7,57
